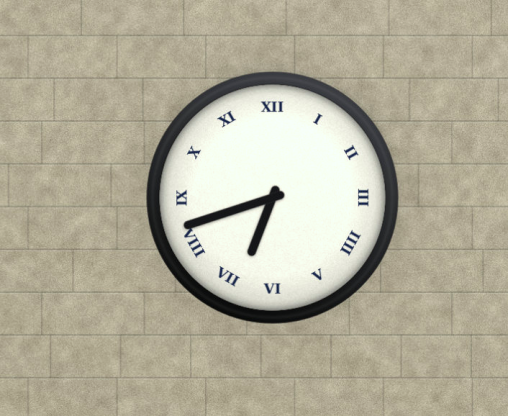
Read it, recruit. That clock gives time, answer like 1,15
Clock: 6,42
